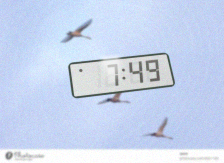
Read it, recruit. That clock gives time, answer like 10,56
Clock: 7,49
